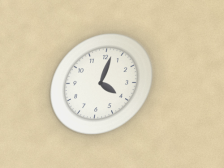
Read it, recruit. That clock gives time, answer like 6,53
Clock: 4,02
